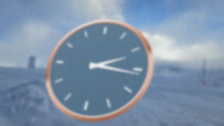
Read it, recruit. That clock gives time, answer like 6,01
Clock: 2,16
